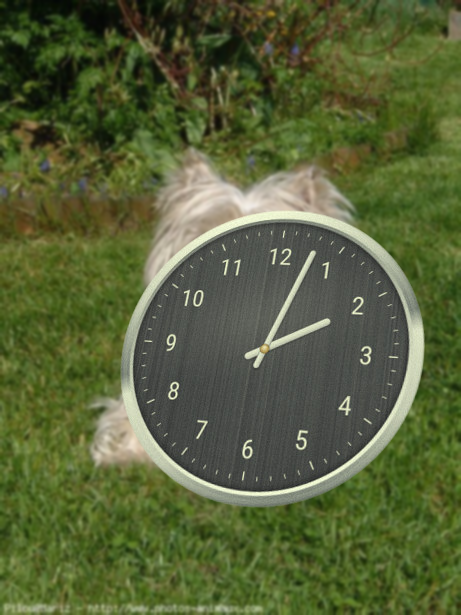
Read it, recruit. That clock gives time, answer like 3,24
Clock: 2,03
